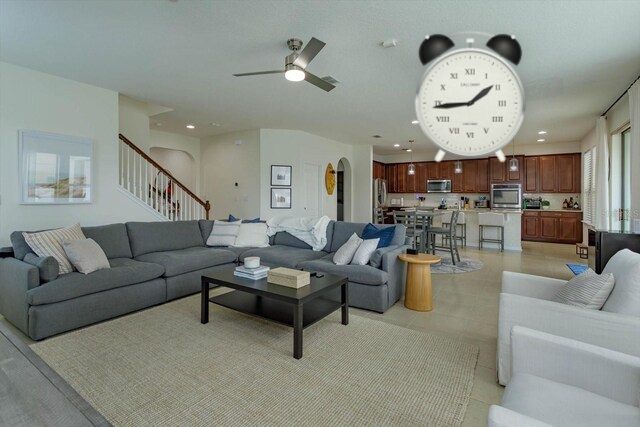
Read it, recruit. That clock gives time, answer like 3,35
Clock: 1,44
